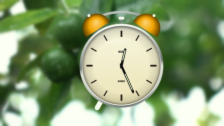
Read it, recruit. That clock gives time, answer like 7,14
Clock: 12,26
